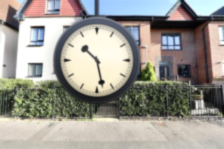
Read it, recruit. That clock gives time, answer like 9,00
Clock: 10,28
